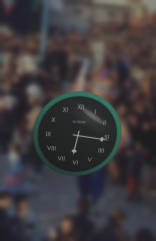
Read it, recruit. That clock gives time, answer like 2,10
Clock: 6,16
